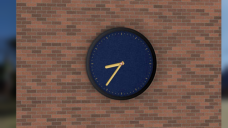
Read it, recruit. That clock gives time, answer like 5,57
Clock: 8,36
